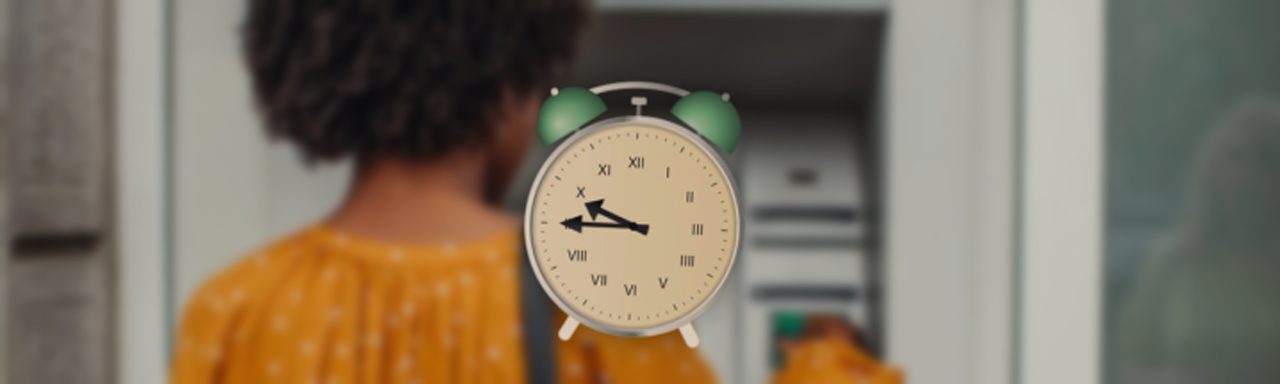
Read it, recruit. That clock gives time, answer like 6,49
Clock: 9,45
